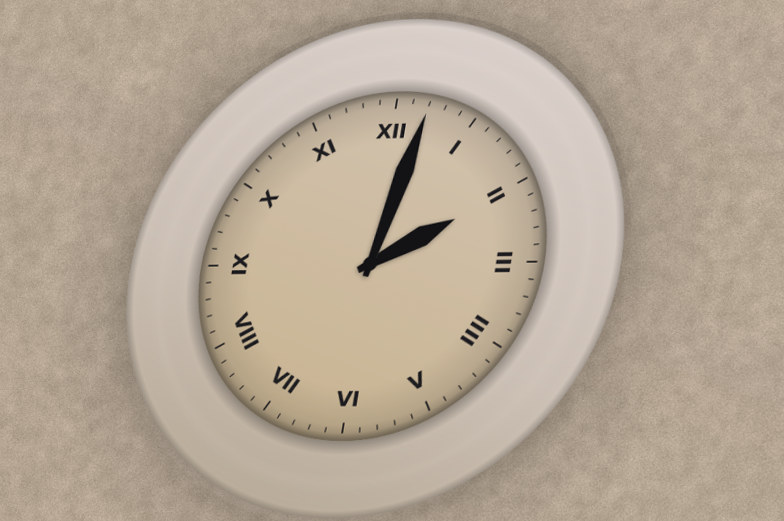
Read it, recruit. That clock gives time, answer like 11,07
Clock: 2,02
